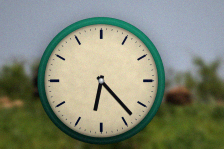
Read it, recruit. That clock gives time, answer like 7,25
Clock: 6,23
